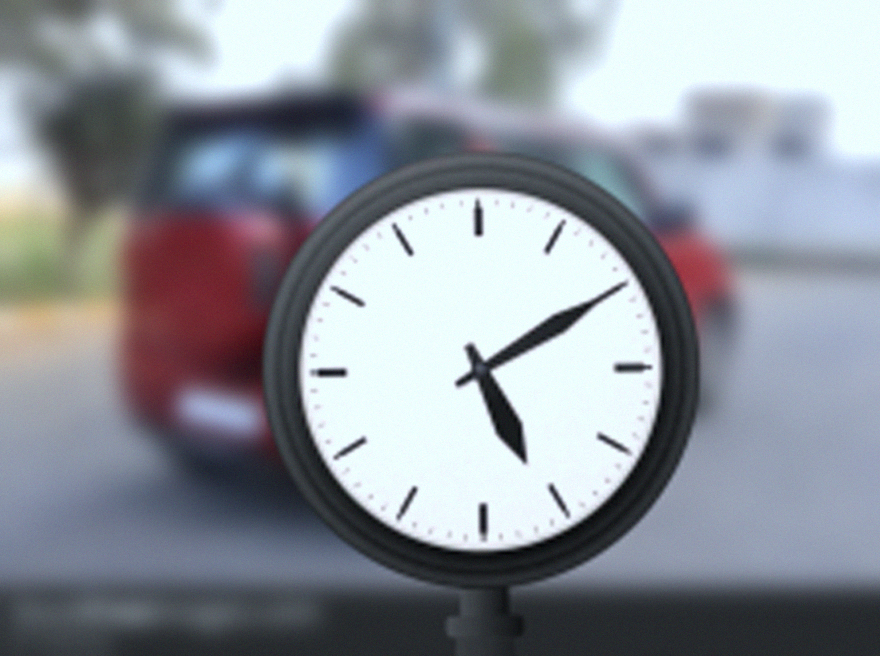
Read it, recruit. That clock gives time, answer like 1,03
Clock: 5,10
